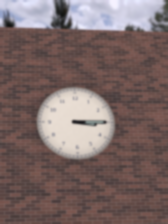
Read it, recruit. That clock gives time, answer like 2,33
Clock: 3,15
